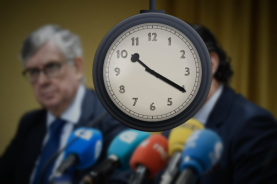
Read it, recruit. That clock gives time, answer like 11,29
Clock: 10,20
